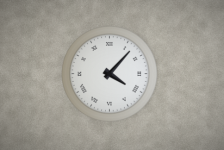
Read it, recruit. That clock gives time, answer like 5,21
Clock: 4,07
